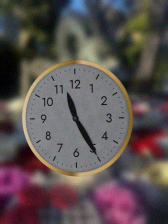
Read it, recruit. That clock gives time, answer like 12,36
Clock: 11,25
